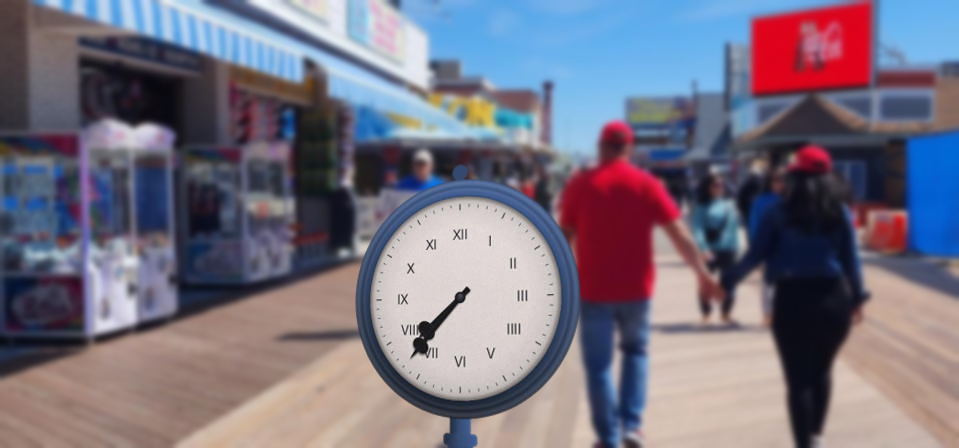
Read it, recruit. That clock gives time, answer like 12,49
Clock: 7,37
